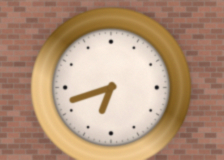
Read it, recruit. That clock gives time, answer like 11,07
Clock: 6,42
